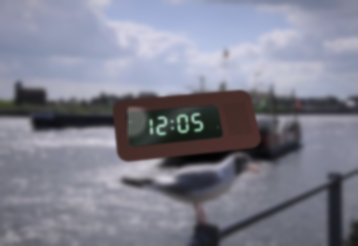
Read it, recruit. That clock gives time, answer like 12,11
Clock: 12,05
